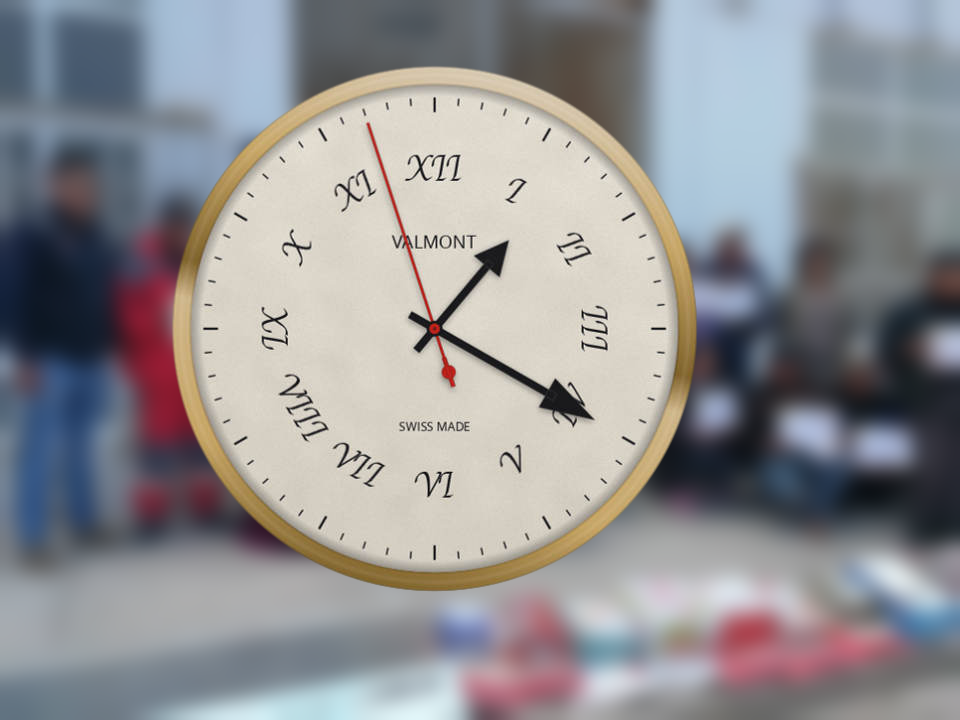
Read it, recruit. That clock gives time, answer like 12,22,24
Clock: 1,19,57
